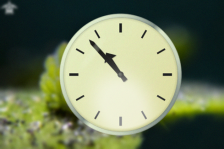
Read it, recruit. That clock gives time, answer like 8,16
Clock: 10,53
